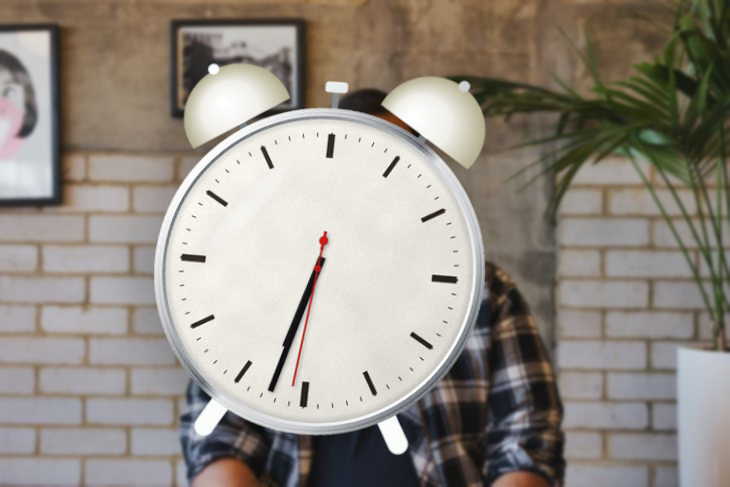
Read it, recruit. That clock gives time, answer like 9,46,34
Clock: 6,32,31
